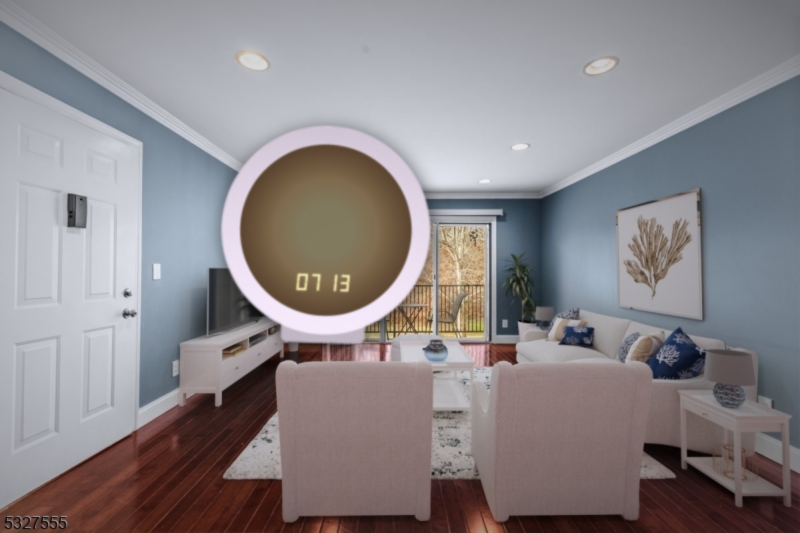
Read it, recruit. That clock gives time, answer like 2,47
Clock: 7,13
